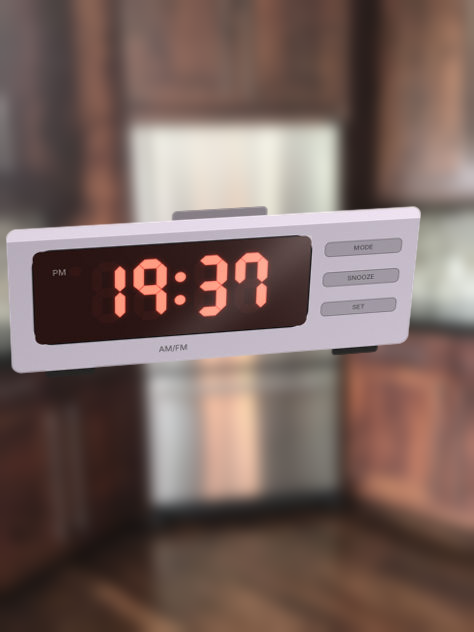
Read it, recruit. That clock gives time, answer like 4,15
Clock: 19,37
